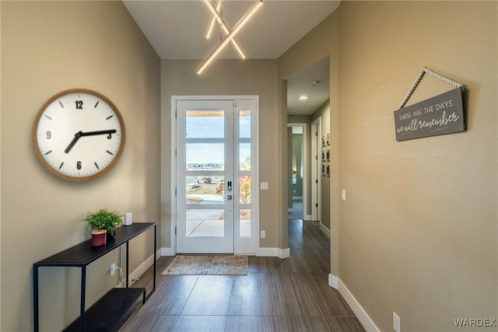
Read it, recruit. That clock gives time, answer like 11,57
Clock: 7,14
